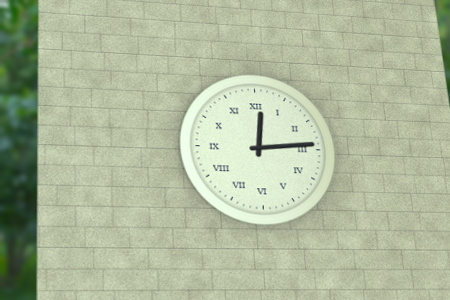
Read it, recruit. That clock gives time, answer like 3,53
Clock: 12,14
